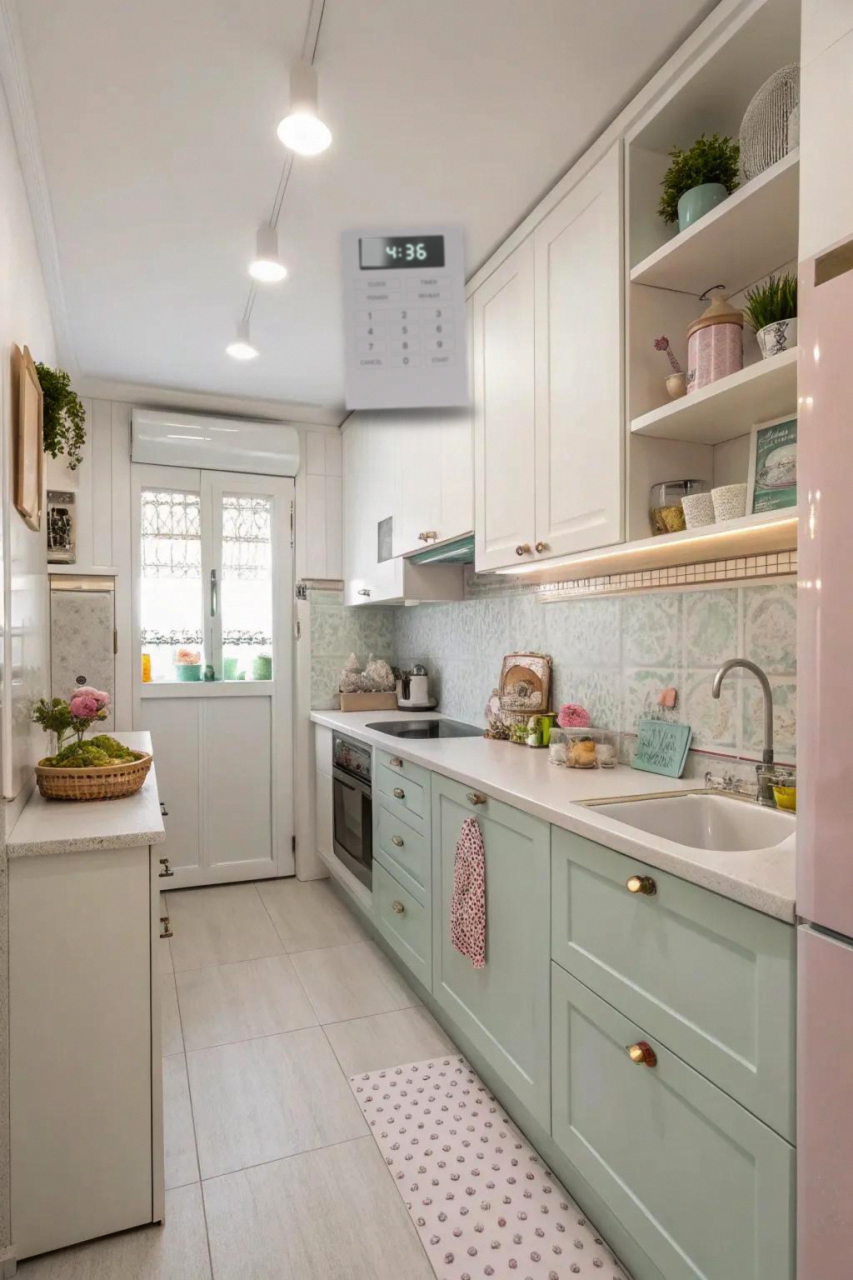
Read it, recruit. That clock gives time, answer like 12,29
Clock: 4,36
